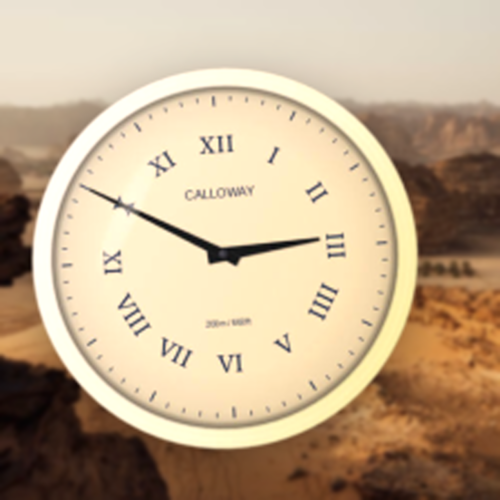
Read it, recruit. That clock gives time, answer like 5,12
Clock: 2,50
